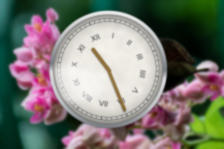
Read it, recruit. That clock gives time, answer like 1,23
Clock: 11,30
